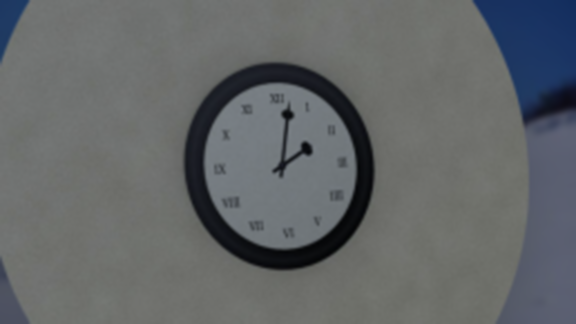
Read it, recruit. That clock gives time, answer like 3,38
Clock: 2,02
